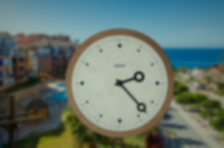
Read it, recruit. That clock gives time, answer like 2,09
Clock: 2,23
